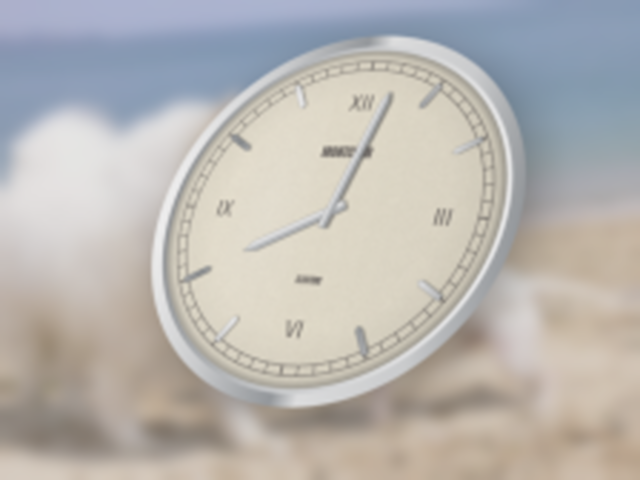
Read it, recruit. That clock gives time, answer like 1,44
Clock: 8,02
